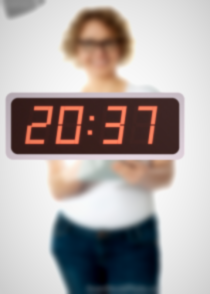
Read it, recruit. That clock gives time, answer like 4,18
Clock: 20,37
